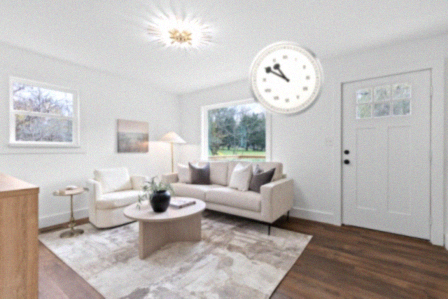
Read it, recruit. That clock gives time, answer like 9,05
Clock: 10,50
